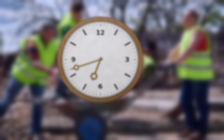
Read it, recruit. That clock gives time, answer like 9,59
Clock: 6,42
